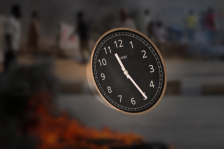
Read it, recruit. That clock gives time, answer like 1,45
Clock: 11,25
